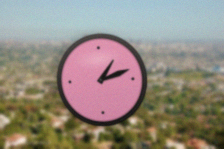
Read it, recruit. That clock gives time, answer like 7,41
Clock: 1,12
